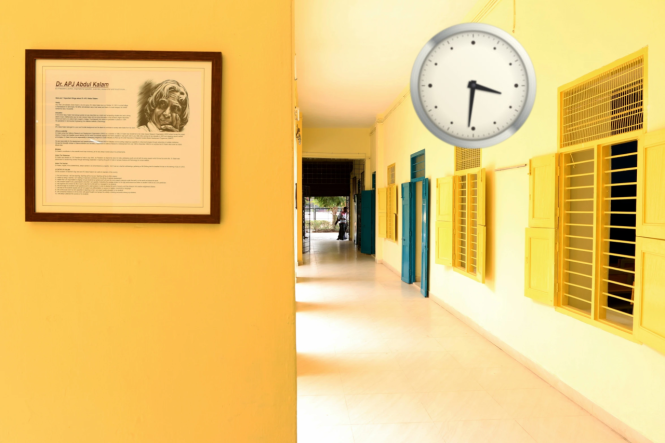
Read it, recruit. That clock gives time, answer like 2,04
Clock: 3,31
